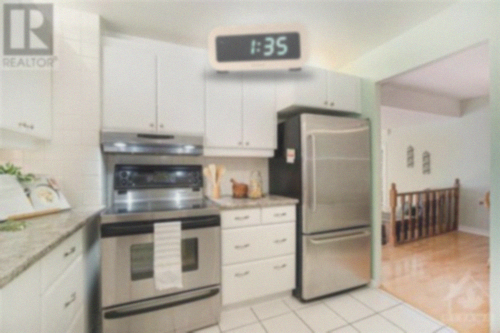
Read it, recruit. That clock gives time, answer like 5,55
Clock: 1,35
